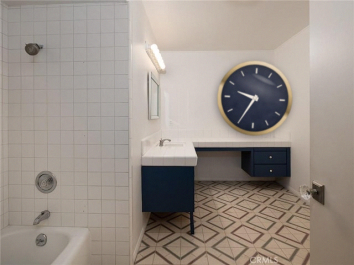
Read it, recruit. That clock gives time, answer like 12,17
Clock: 9,35
